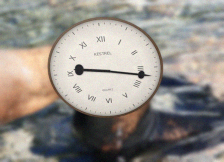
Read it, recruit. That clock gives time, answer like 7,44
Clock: 9,17
